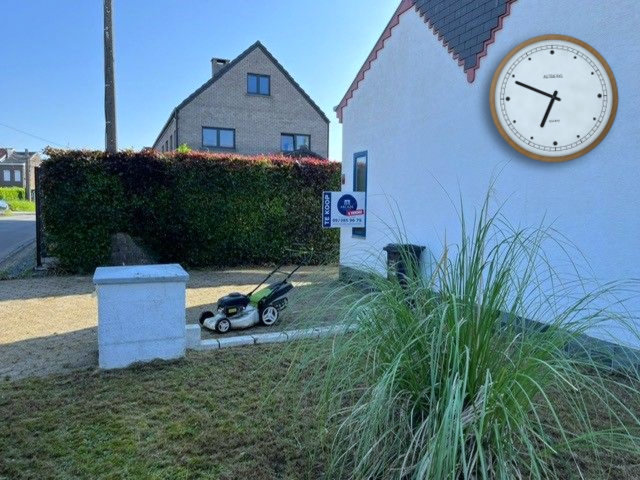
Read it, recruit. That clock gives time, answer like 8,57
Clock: 6,49
